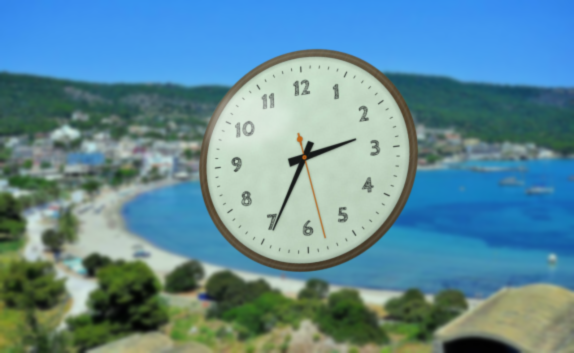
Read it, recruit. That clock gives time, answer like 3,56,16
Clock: 2,34,28
